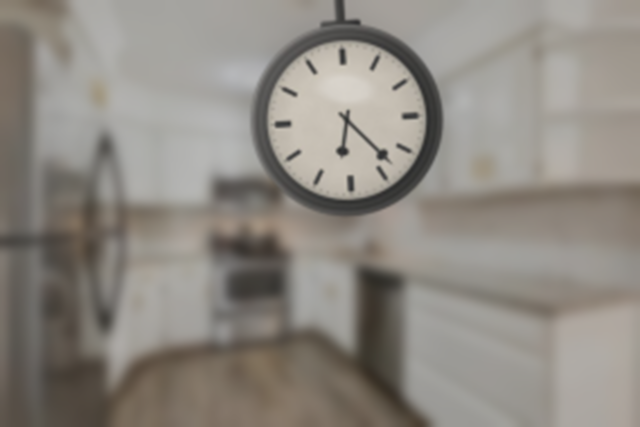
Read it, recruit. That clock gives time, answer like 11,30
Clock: 6,23
